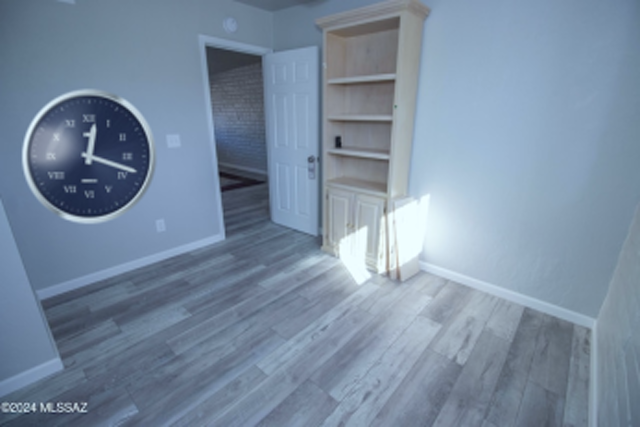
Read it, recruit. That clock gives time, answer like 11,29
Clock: 12,18
